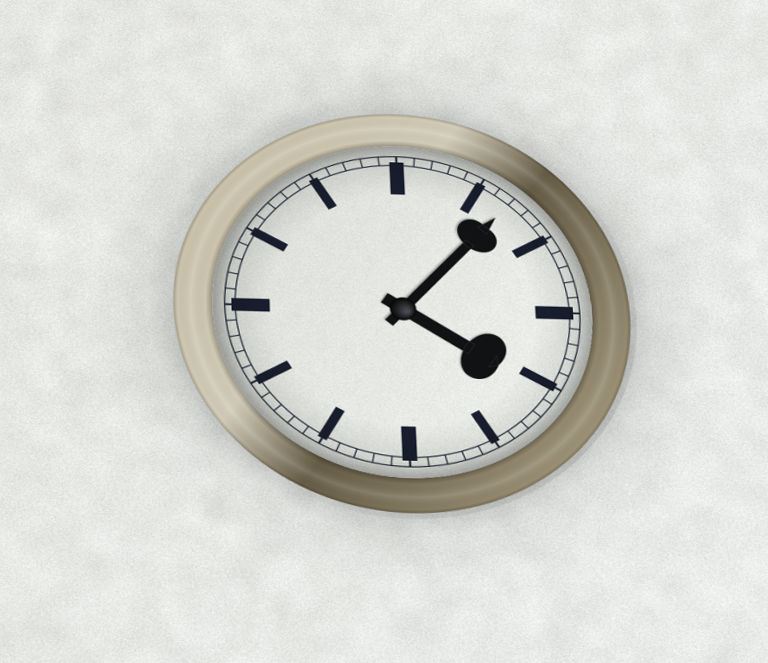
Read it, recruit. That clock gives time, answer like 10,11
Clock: 4,07
